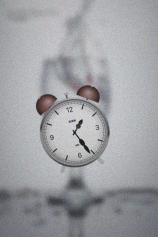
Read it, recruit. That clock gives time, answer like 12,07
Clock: 1,26
